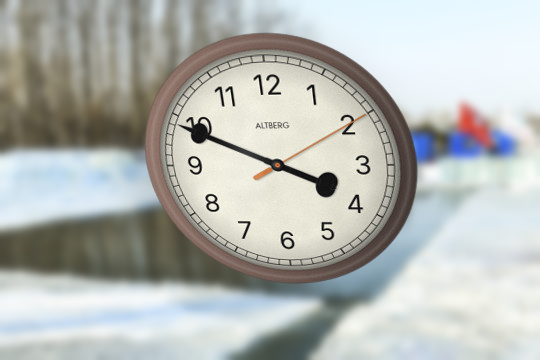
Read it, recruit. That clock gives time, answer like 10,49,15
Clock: 3,49,10
